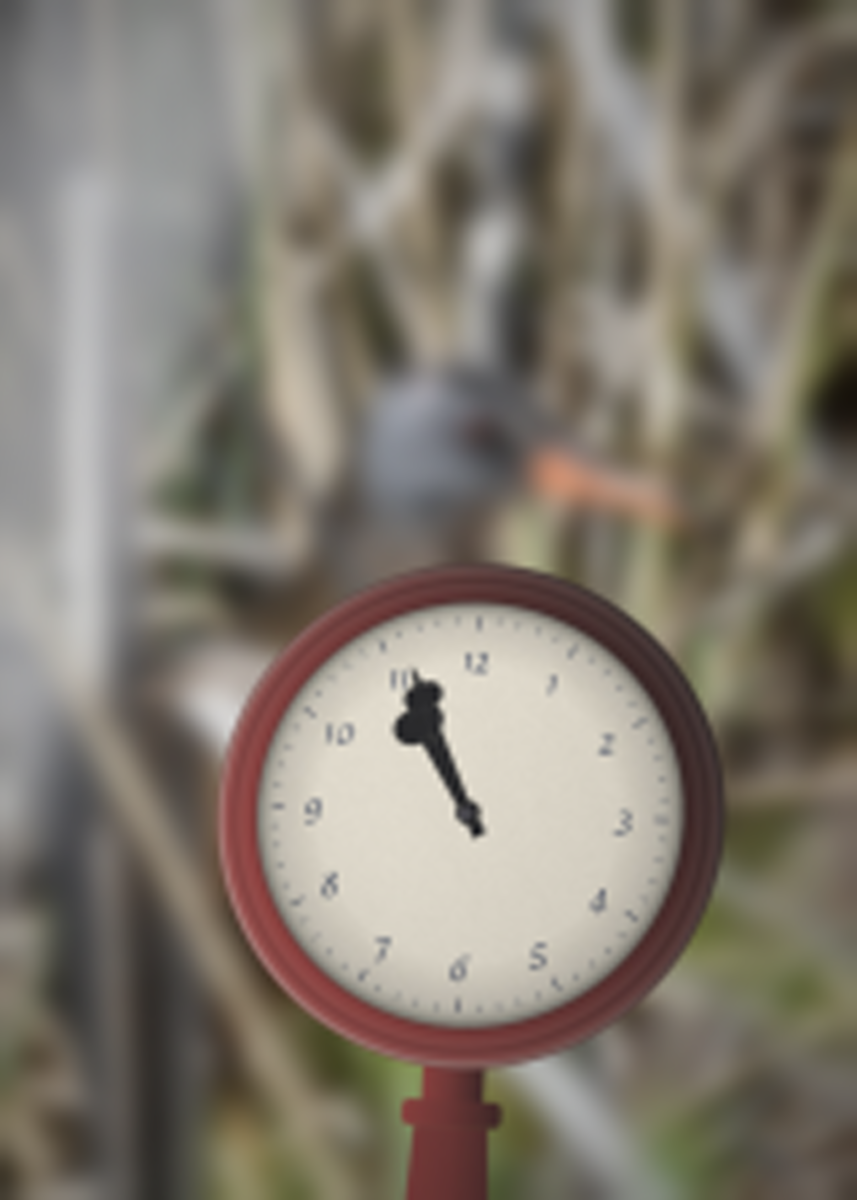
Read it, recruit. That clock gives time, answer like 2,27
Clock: 10,56
